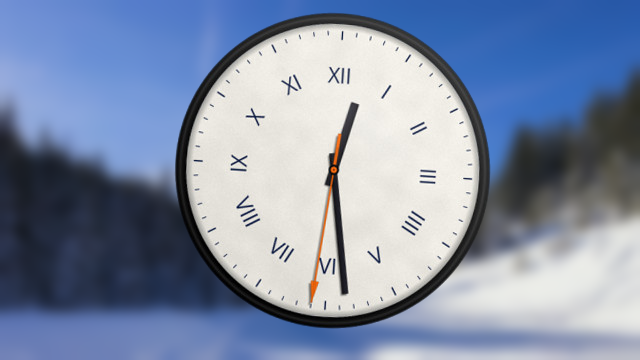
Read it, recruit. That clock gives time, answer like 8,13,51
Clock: 12,28,31
